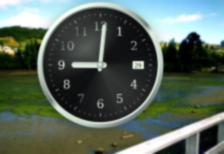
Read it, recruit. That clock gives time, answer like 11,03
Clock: 9,01
